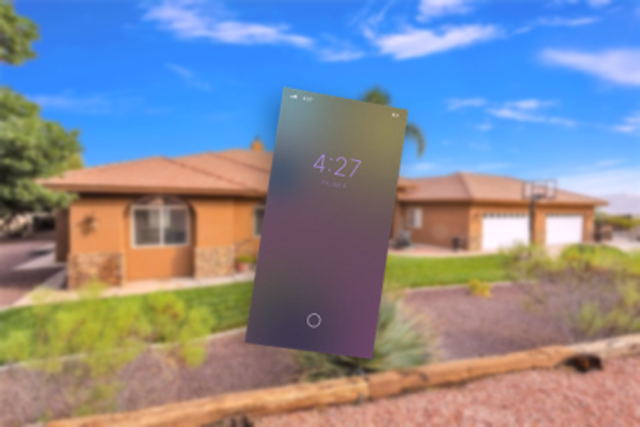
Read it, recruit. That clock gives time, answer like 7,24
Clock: 4,27
